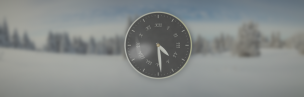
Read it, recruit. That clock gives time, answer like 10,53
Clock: 4,29
